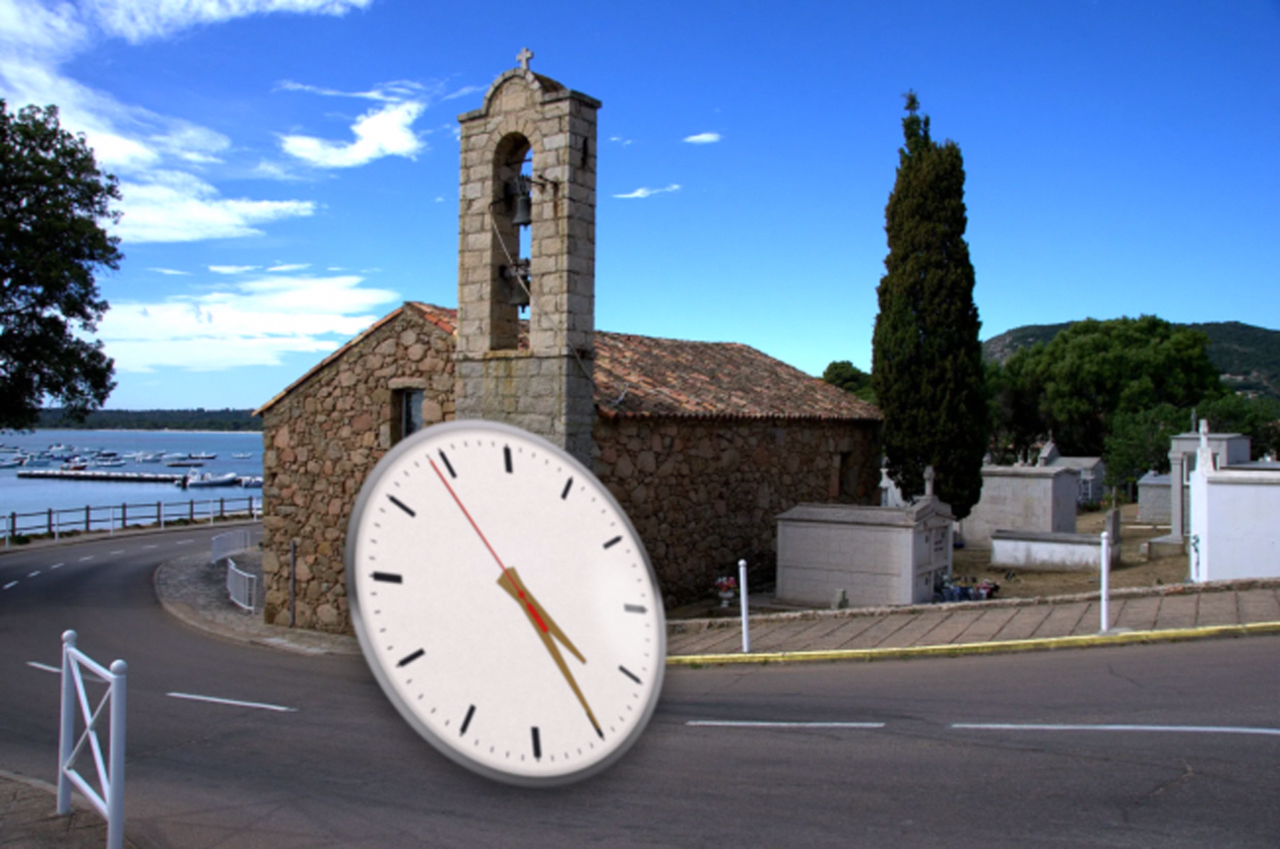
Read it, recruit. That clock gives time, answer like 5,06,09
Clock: 4,24,54
